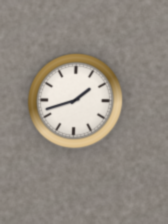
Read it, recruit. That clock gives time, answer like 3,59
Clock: 1,42
